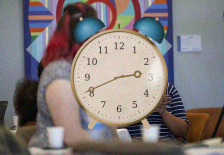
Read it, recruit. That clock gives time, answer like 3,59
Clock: 2,41
